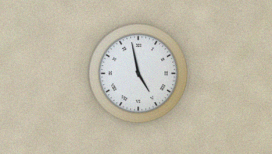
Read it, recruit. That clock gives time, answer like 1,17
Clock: 4,58
